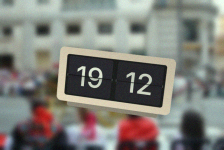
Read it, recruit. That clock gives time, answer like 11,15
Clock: 19,12
